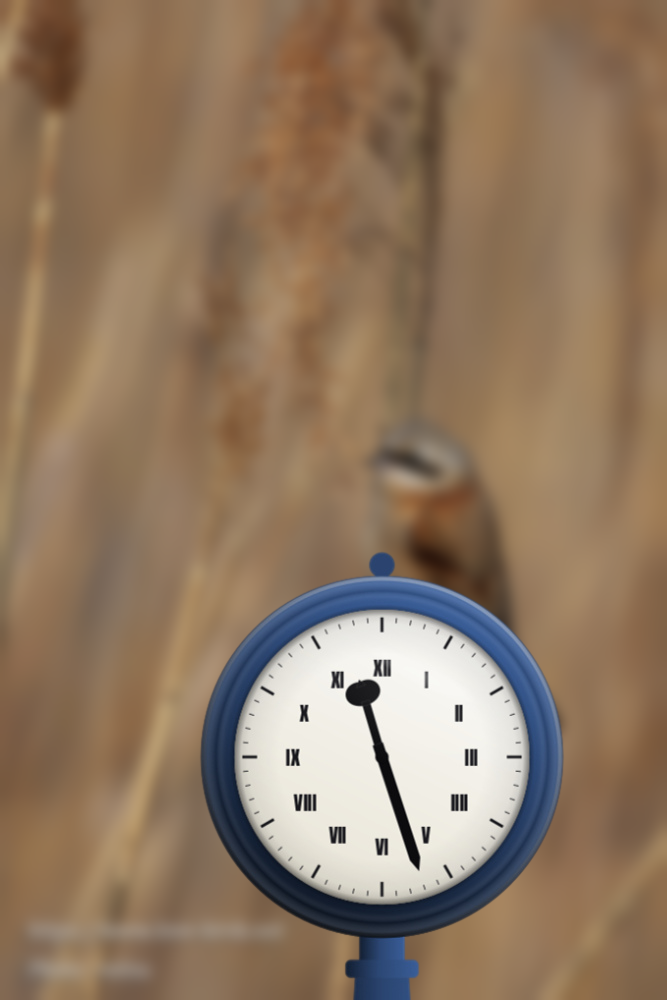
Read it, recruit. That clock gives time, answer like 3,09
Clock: 11,27
